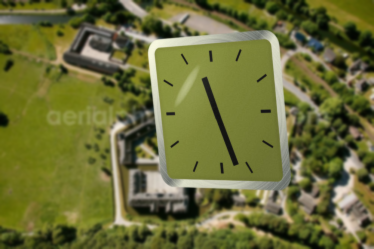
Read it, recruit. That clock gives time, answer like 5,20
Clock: 11,27
